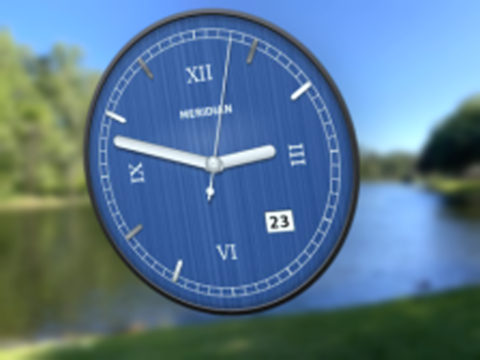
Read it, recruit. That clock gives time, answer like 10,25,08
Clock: 2,48,03
